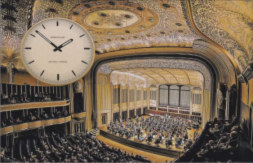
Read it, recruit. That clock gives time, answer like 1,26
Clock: 1,52
